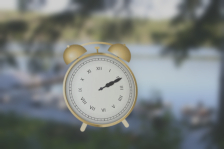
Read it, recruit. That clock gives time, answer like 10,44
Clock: 2,11
